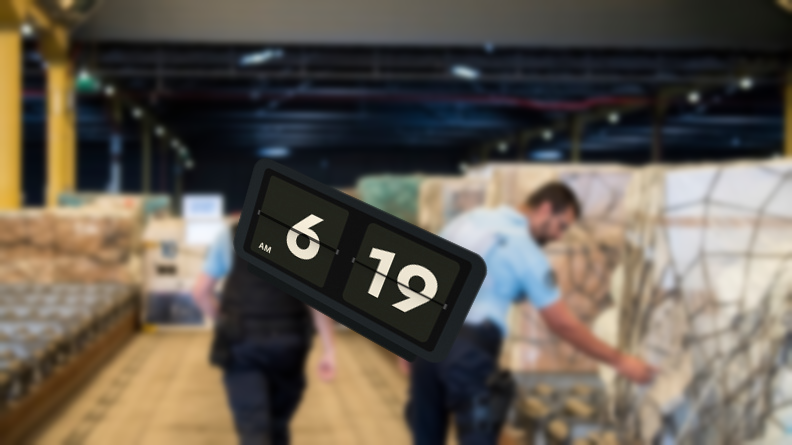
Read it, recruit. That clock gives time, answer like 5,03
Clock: 6,19
